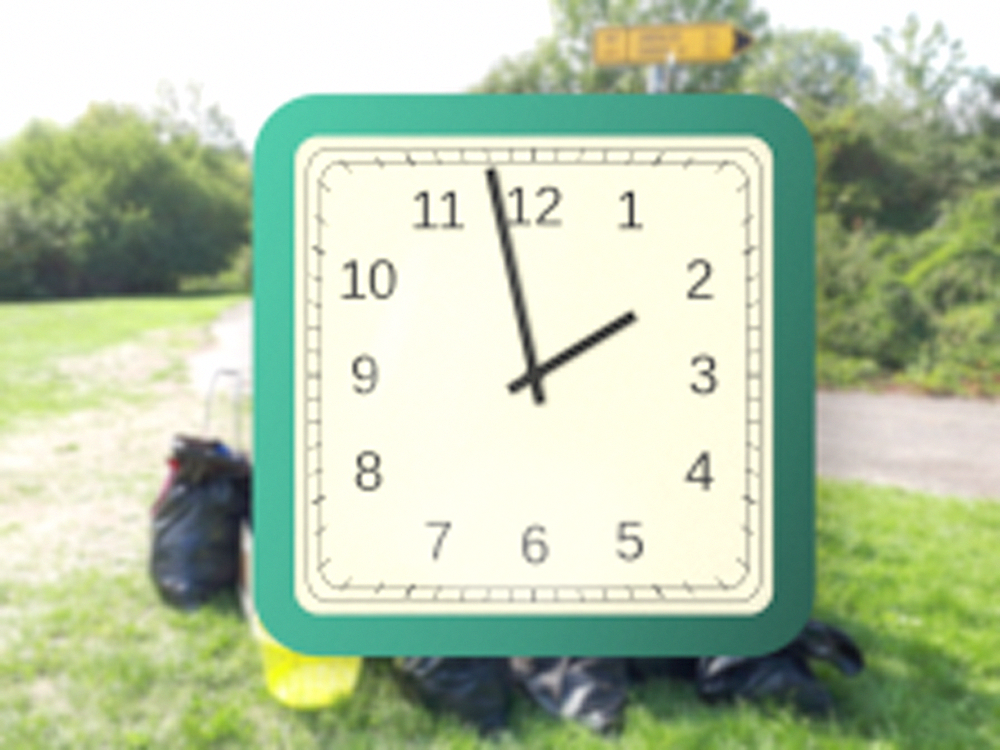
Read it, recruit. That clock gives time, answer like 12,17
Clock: 1,58
